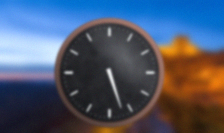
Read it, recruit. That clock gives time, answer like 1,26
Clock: 5,27
